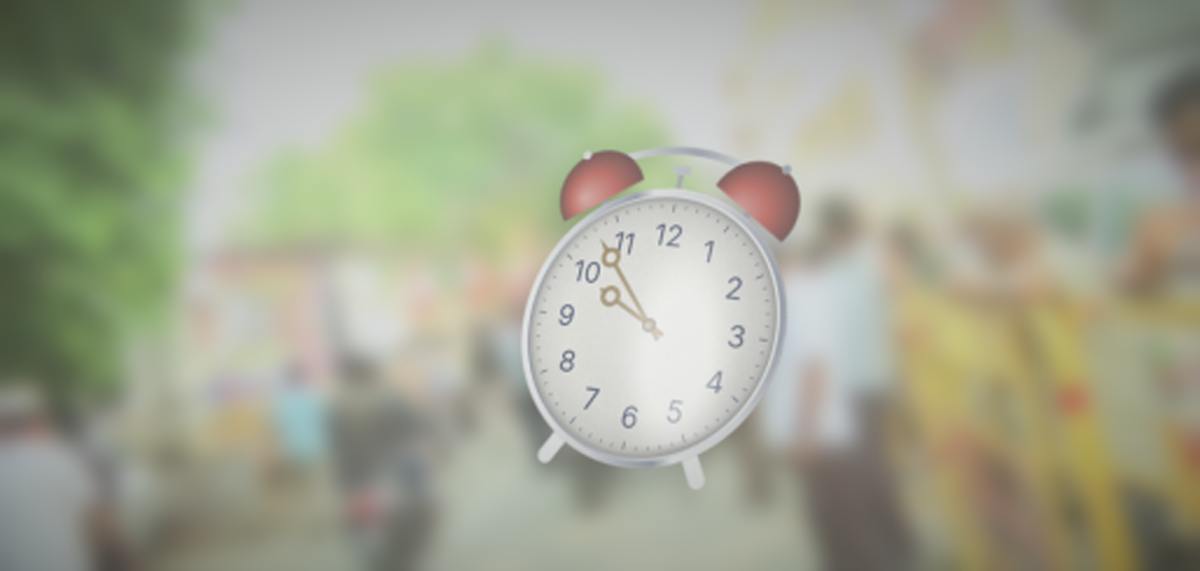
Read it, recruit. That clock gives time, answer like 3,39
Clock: 9,53
